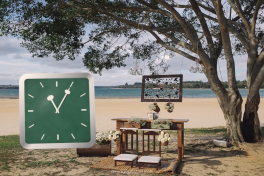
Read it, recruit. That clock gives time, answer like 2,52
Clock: 11,05
